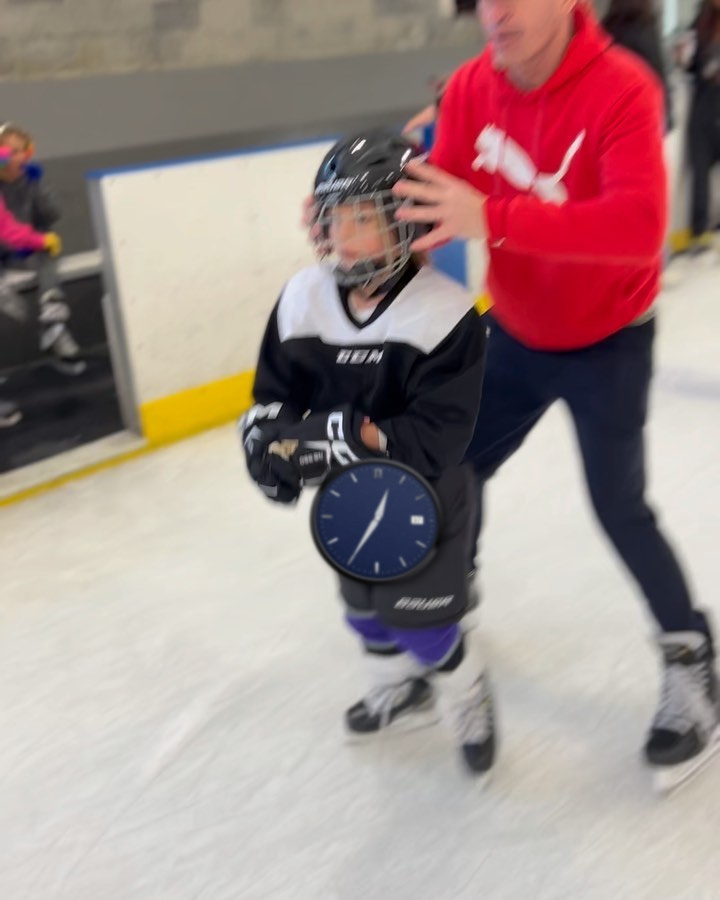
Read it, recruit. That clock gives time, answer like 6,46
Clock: 12,35
